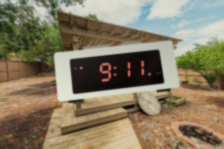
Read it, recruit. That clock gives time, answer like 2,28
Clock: 9,11
